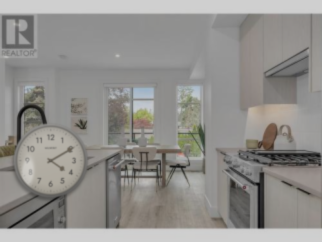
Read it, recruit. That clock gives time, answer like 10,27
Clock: 4,10
